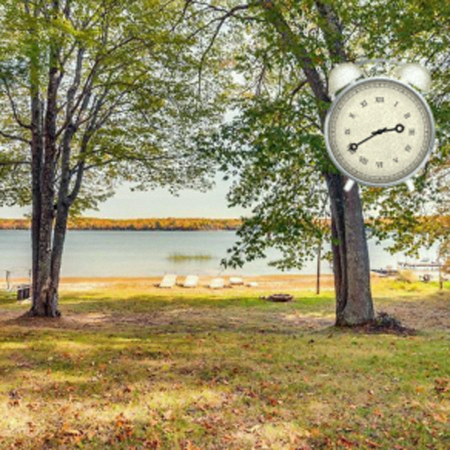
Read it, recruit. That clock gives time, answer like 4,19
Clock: 2,40
